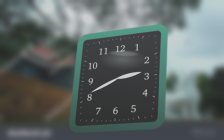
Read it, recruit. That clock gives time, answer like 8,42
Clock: 2,41
